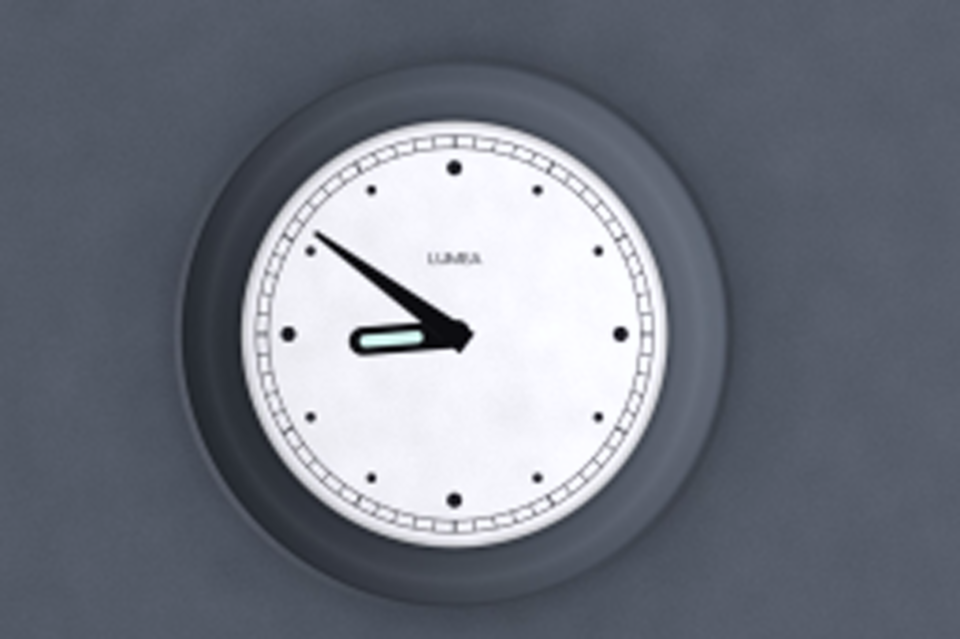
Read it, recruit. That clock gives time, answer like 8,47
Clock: 8,51
